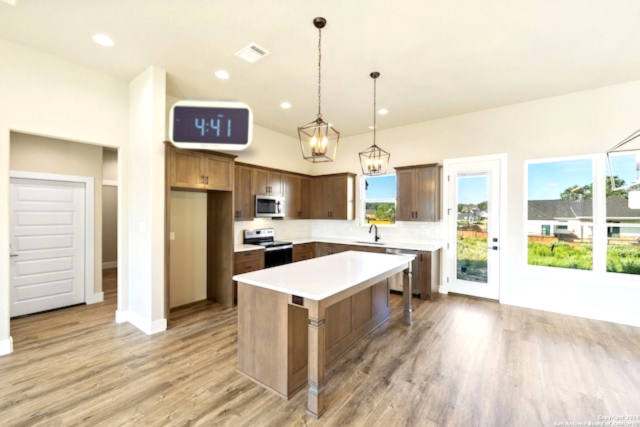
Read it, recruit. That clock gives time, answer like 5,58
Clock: 4,41
